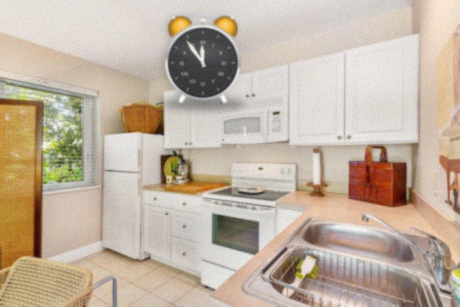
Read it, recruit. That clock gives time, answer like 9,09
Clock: 11,54
